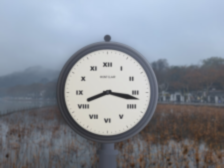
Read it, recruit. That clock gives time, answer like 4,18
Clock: 8,17
